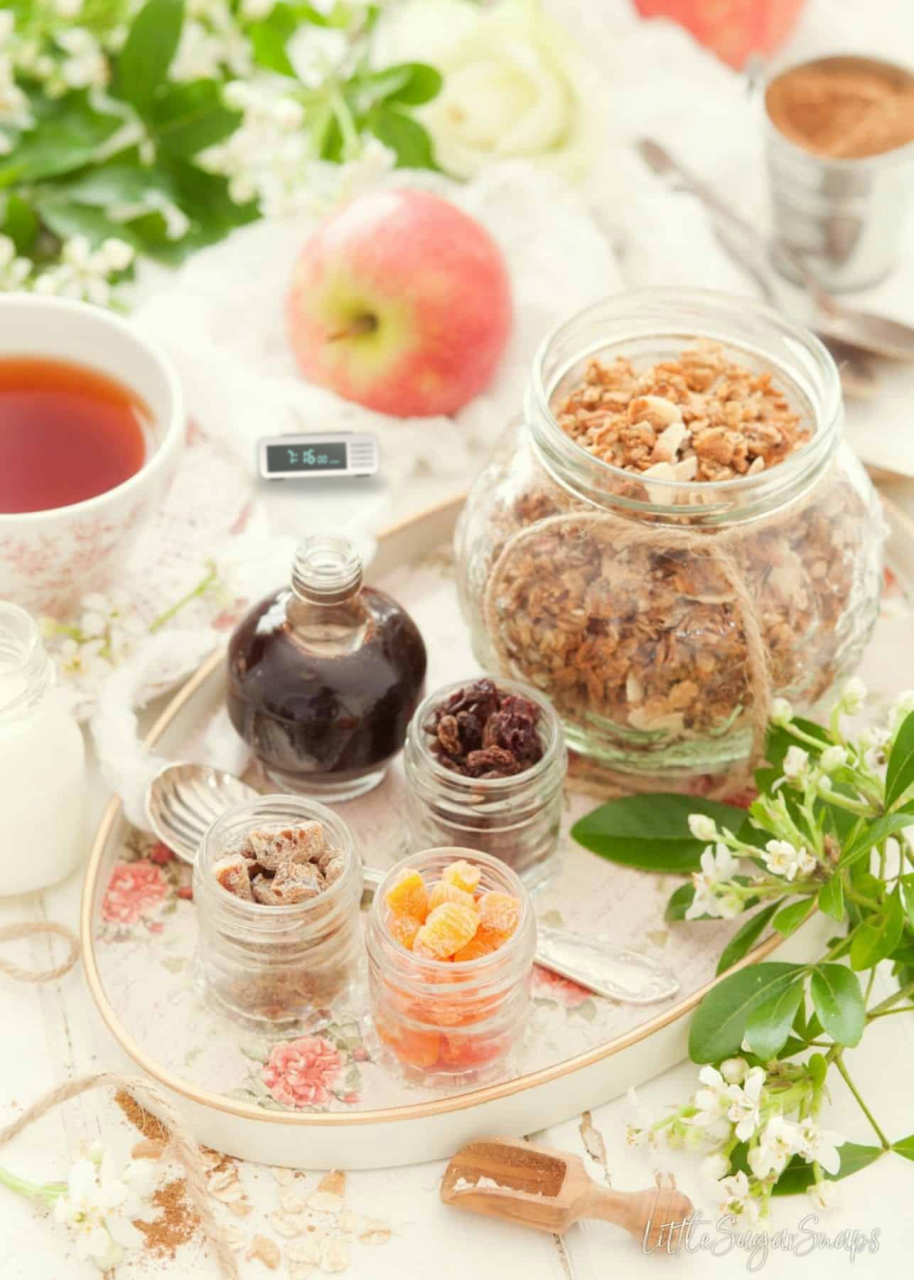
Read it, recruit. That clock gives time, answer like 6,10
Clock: 7,16
